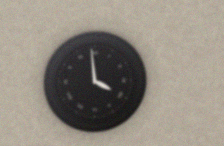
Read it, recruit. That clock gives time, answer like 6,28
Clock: 3,59
